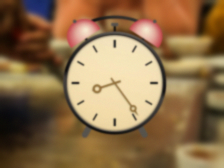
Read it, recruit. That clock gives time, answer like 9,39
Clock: 8,24
